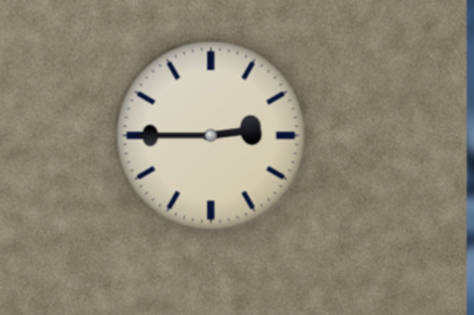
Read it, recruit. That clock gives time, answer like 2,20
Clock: 2,45
